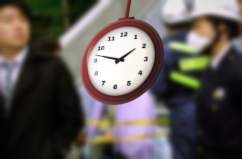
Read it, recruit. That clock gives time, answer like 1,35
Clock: 1,47
